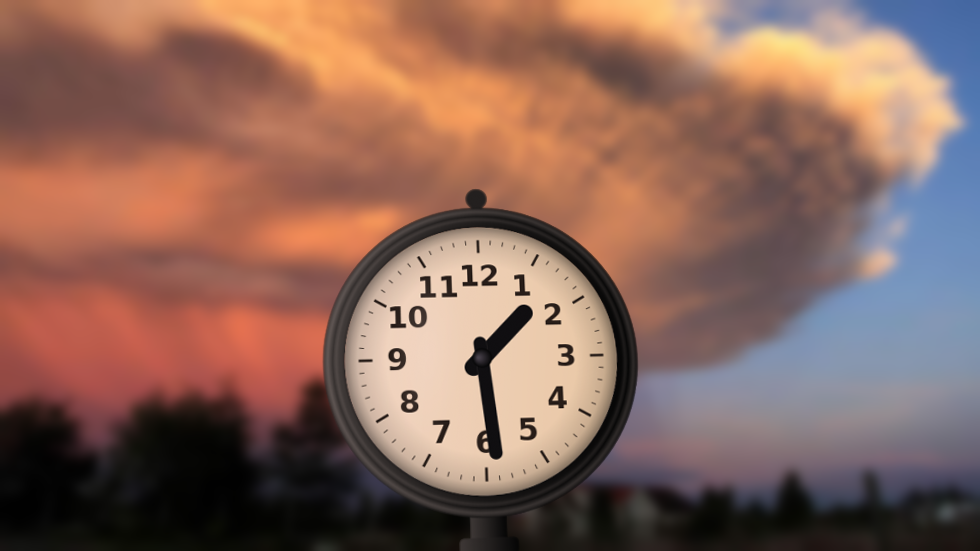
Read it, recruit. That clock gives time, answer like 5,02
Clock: 1,29
